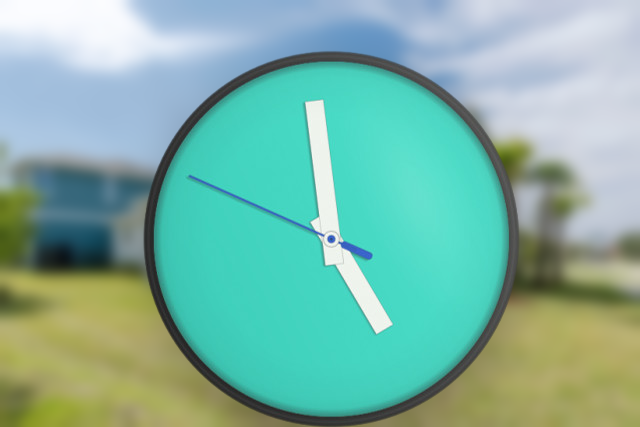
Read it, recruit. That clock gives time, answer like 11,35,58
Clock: 4,58,49
